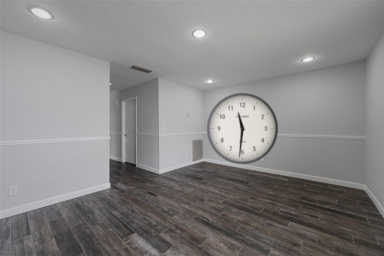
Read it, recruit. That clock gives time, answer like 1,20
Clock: 11,31
